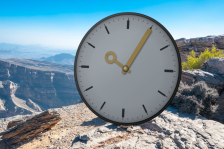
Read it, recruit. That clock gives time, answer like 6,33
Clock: 10,05
